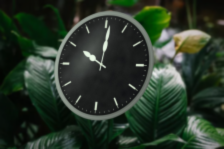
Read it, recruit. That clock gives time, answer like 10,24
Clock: 10,01
